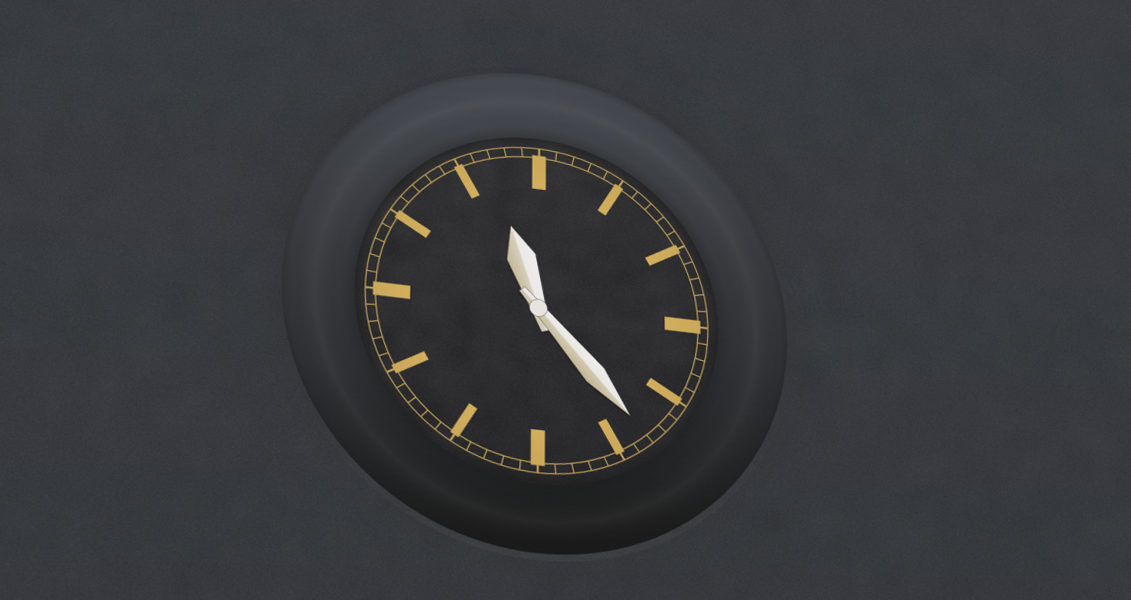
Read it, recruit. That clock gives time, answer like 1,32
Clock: 11,23
